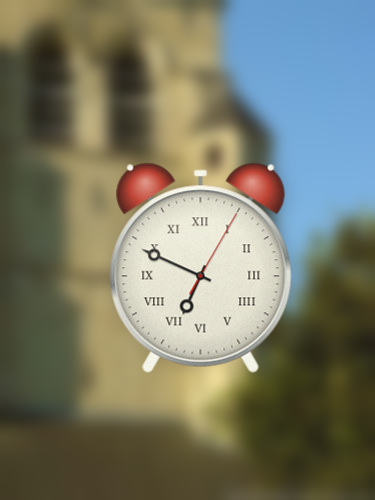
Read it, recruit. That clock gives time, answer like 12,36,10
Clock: 6,49,05
